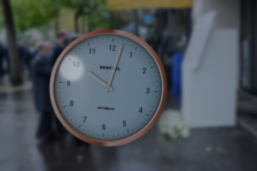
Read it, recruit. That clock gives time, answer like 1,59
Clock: 10,02
